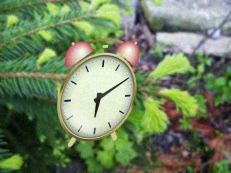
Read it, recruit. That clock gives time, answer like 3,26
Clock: 6,10
